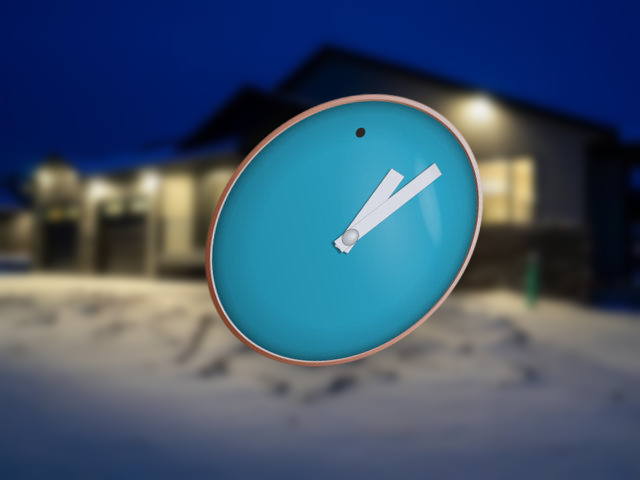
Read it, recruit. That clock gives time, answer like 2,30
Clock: 1,09
